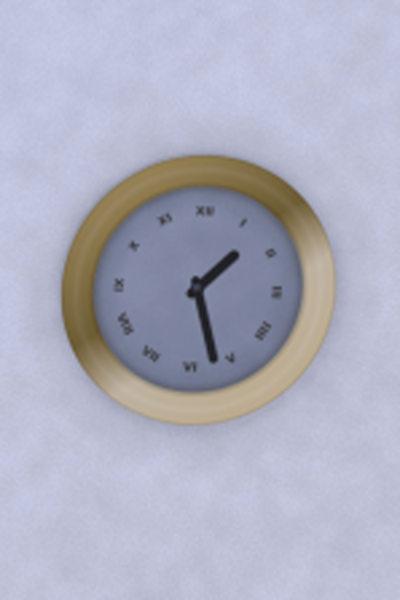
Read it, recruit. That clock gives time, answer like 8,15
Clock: 1,27
